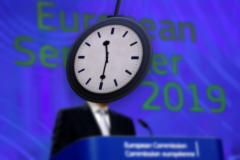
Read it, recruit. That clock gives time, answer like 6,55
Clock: 11,30
